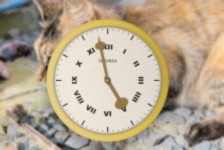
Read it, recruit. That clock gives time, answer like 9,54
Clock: 4,58
